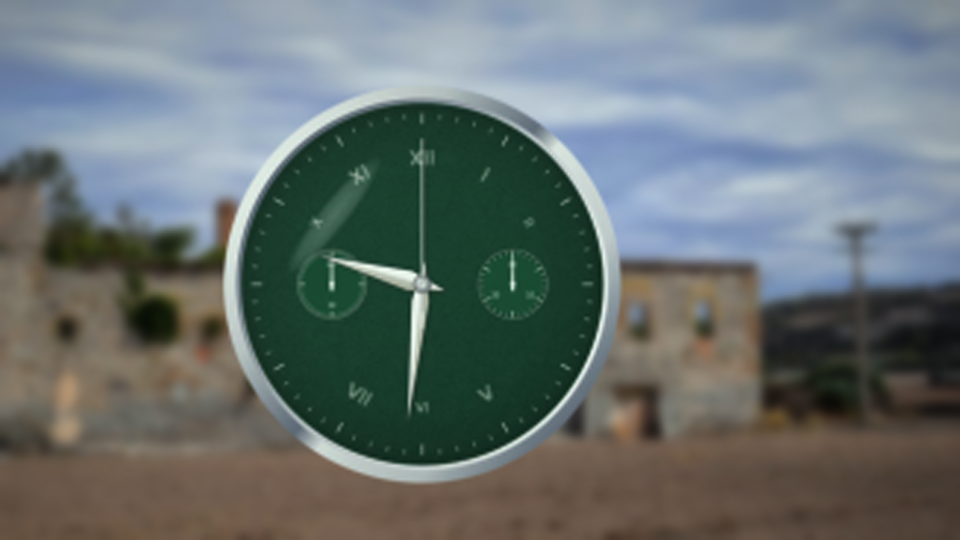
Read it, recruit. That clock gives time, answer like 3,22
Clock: 9,31
